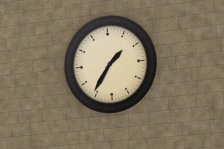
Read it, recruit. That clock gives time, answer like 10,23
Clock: 1,36
